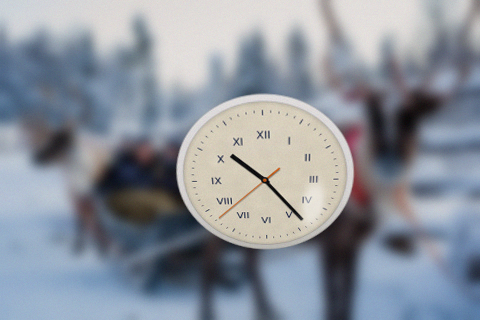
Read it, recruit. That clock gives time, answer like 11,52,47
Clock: 10,23,38
